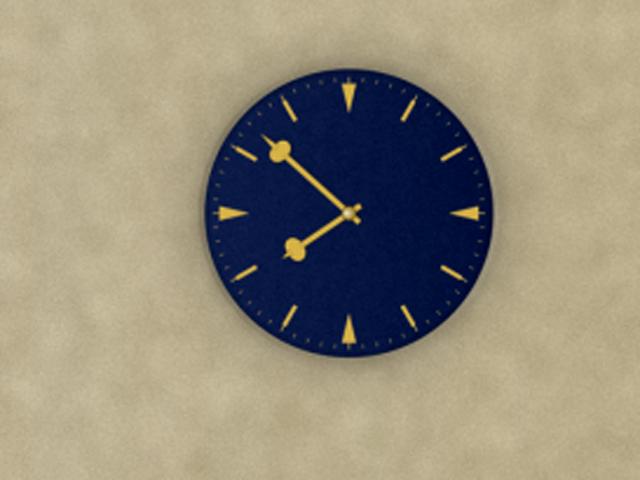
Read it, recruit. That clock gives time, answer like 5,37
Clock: 7,52
